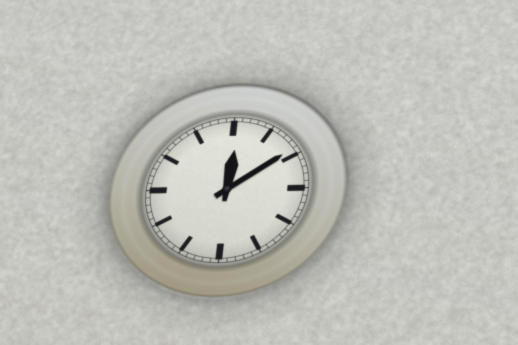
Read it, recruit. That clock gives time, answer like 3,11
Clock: 12,09
